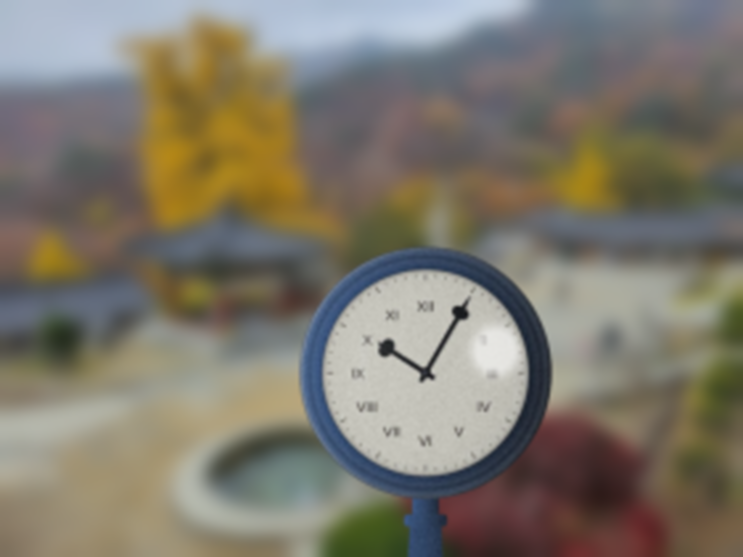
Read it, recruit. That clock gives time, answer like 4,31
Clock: 10,05
